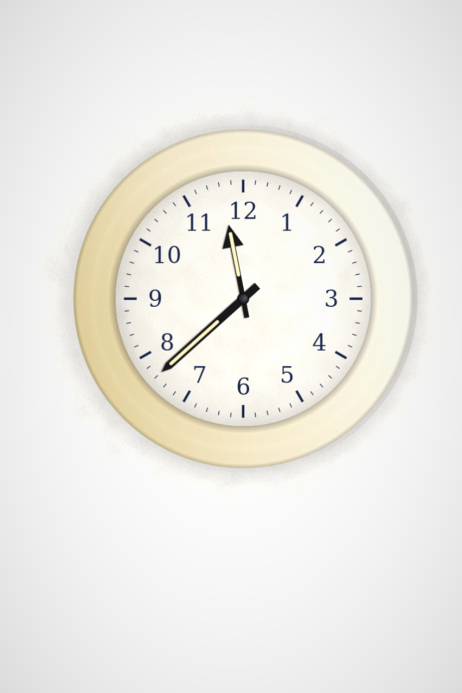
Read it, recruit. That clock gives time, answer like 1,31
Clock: 11,38
